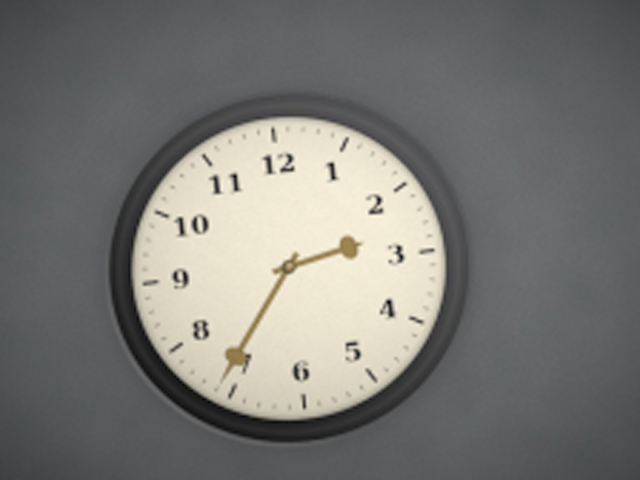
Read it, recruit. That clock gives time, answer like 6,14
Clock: 2,36
